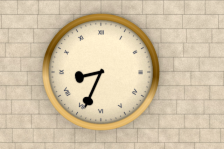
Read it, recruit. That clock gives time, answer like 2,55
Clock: 8,34
